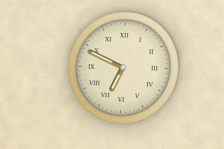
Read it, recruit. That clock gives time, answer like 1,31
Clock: 6,49
